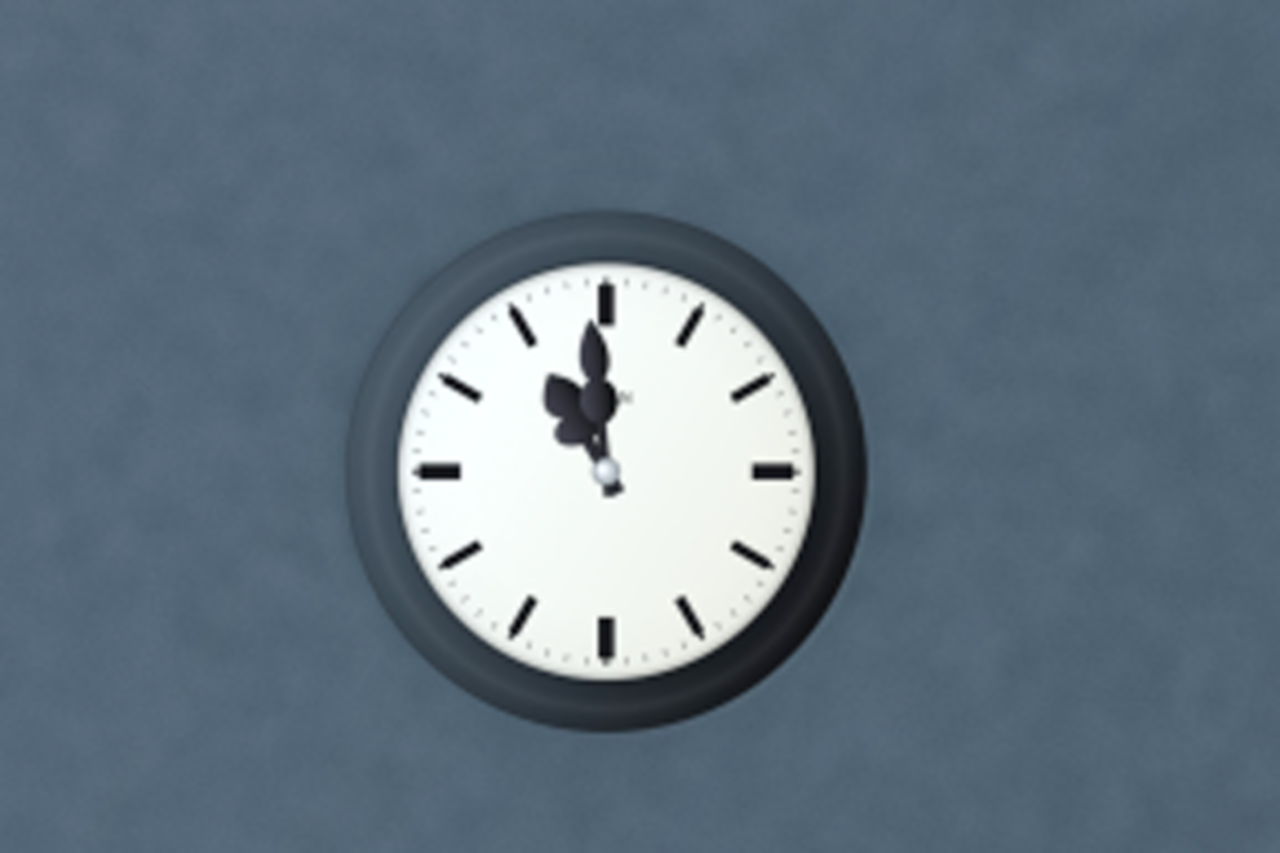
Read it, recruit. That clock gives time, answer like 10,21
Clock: 10,59
